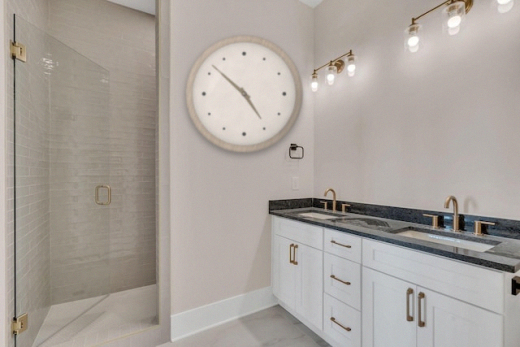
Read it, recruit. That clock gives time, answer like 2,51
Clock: 4,52
